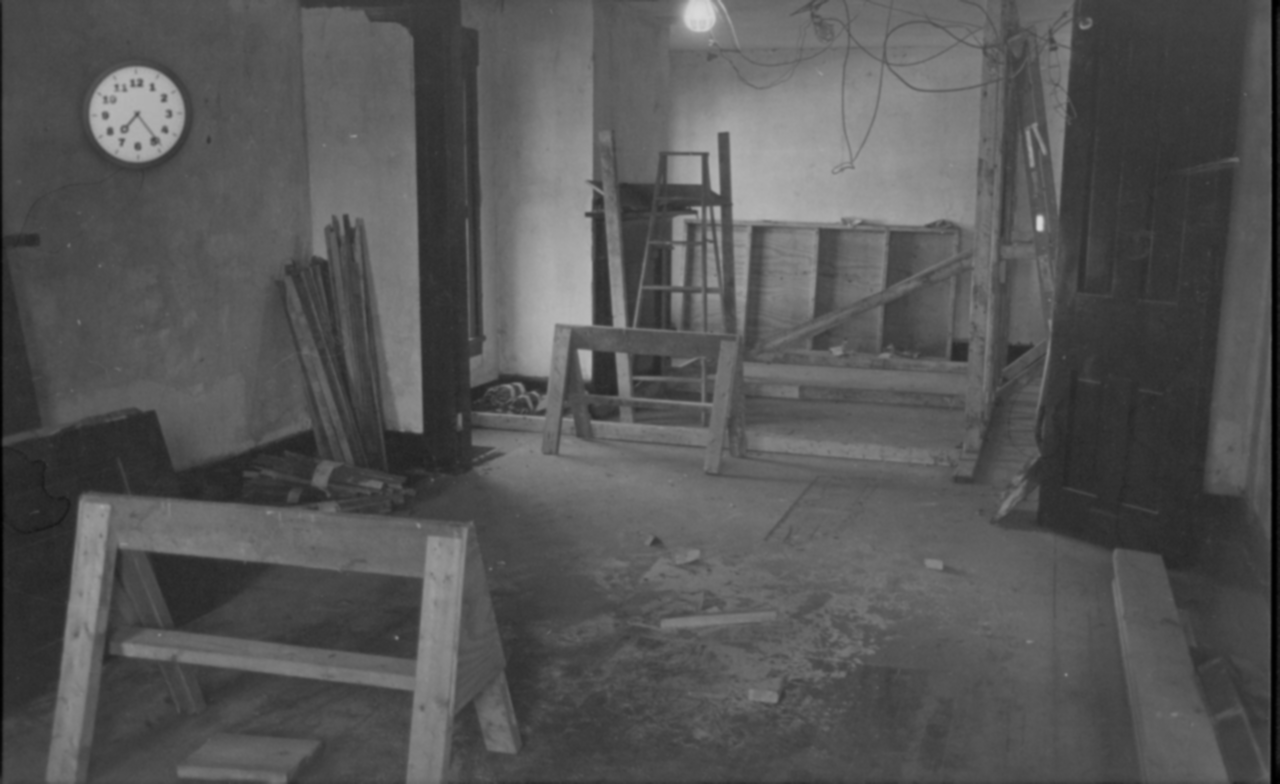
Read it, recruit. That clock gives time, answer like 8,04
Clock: 7,24
